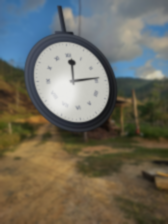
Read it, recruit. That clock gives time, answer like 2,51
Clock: 12,14
